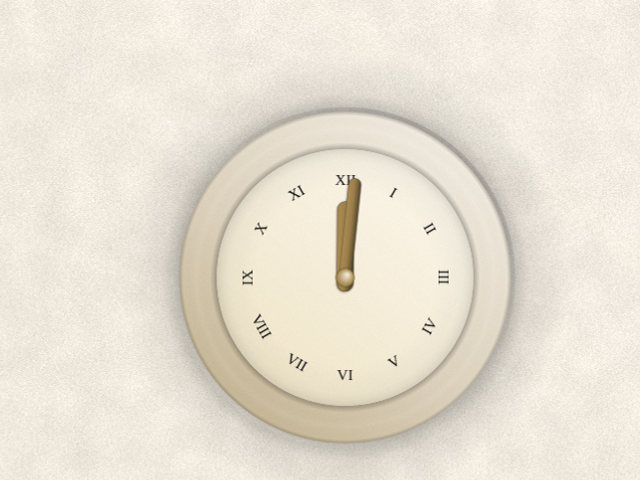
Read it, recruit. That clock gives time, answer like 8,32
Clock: 12,01
